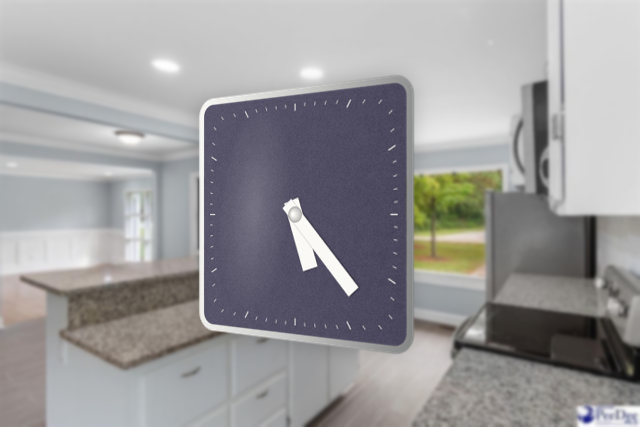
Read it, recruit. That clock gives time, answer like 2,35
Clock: 5,23
